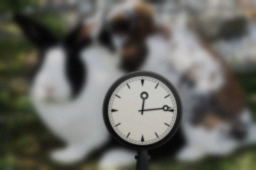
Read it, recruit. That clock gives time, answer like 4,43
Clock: 12,14
